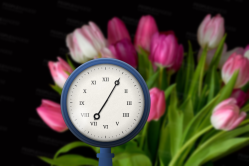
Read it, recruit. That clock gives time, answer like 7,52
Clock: 7,05
